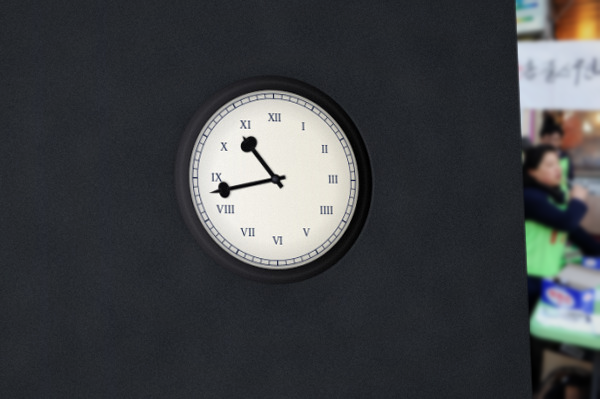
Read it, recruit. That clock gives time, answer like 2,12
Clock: 10,43
